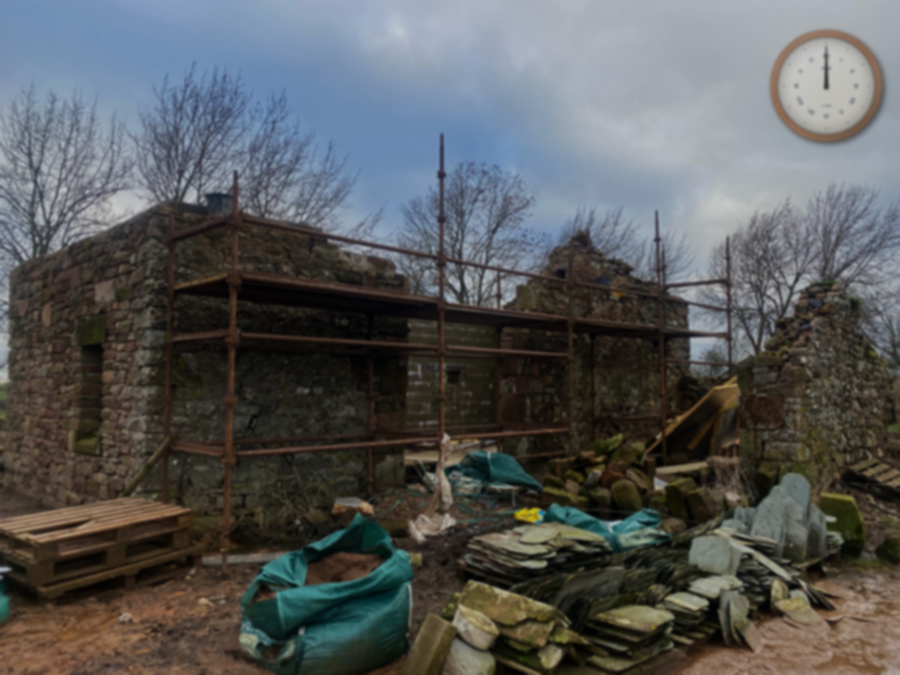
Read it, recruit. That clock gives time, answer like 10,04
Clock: 12,00
